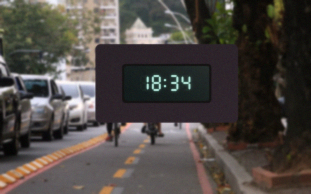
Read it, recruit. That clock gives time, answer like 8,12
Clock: 18,34
